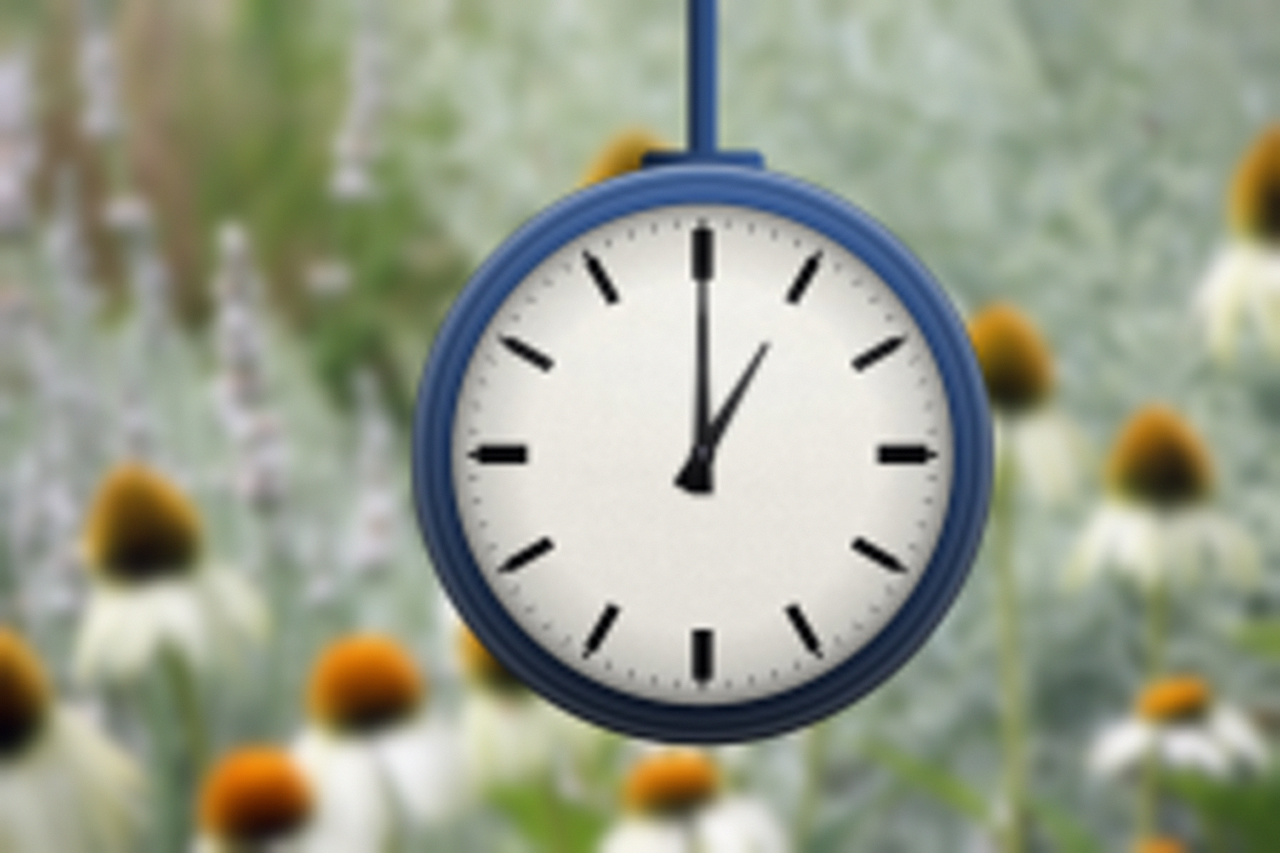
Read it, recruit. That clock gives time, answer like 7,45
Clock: 1,00
